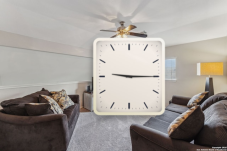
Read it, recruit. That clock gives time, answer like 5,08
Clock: 9,15
